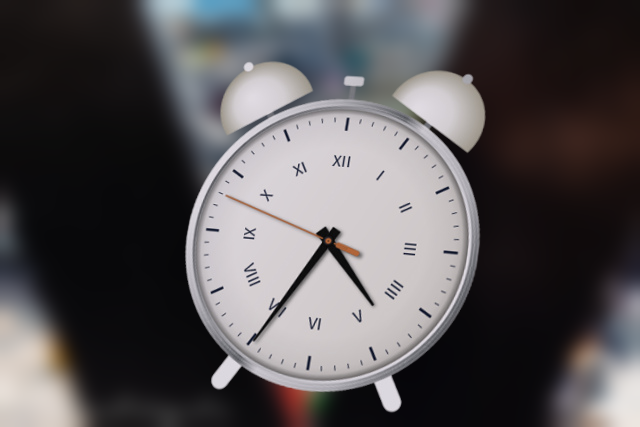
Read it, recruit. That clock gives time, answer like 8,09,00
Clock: 4,34,48
